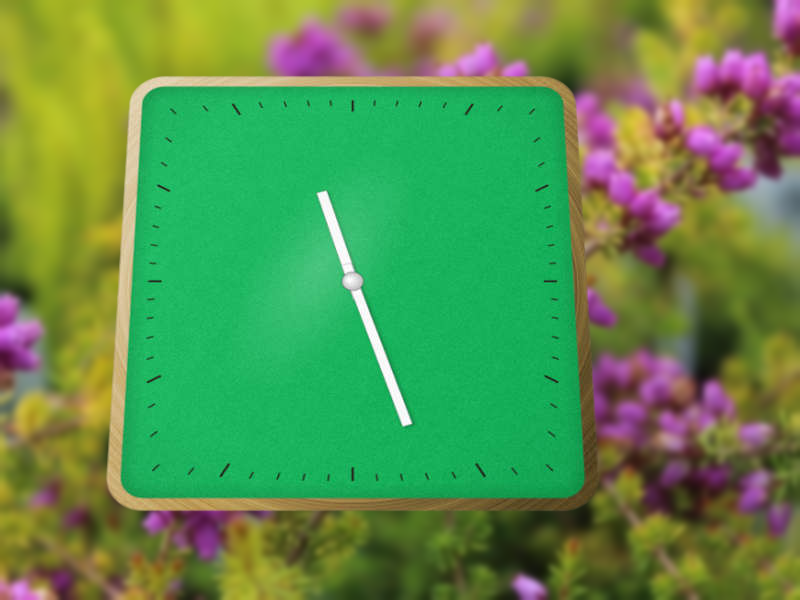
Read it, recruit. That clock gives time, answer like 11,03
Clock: 11,27
